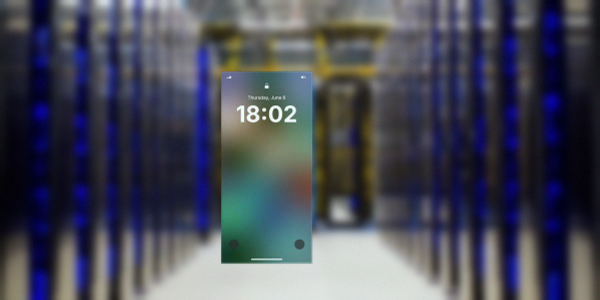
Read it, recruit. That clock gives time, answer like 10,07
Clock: 18,02
